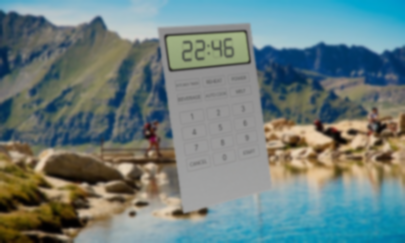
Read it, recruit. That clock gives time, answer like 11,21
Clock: 22,46
